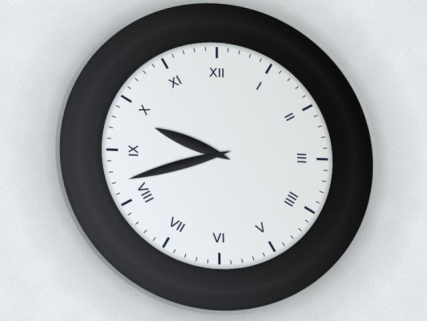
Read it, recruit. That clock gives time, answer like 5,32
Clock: 9,42
